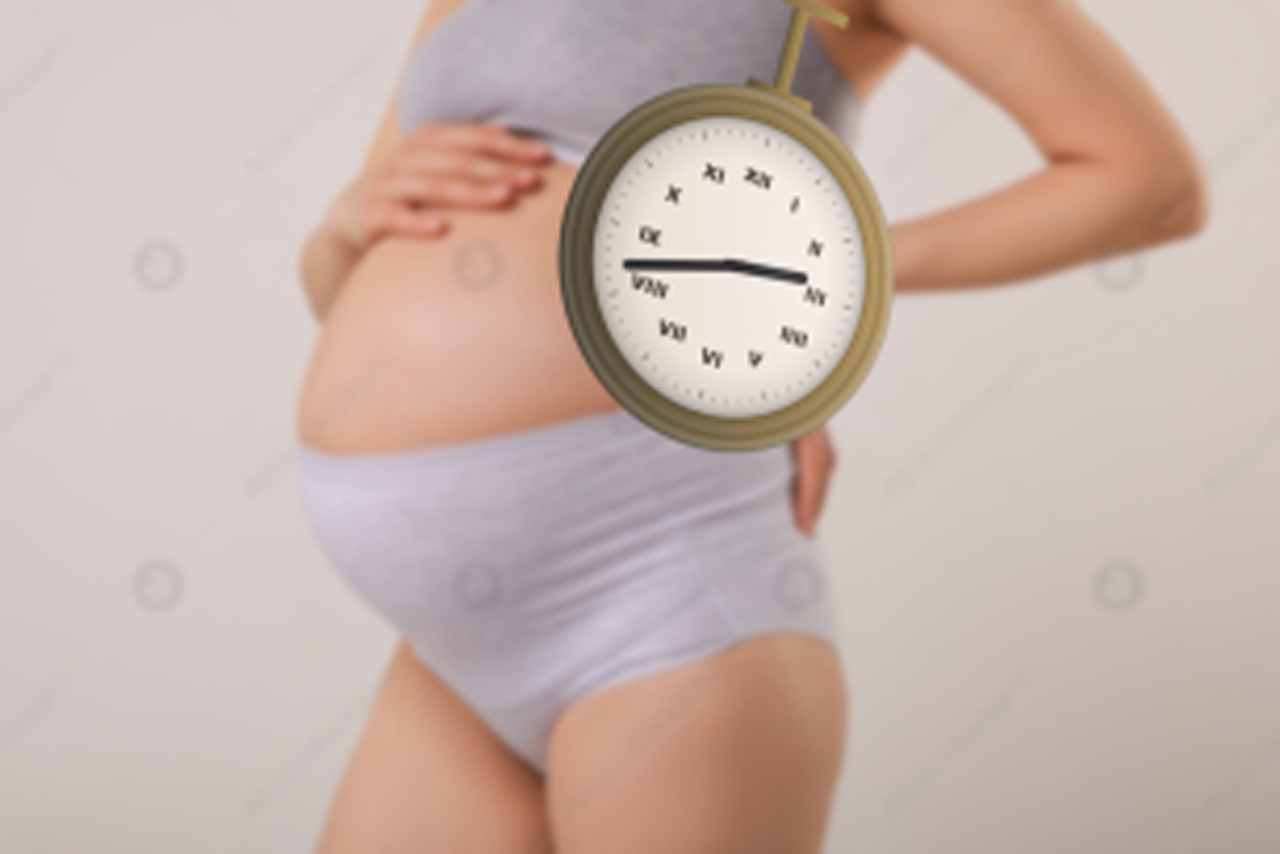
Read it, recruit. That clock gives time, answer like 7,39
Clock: 2,42
